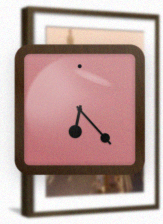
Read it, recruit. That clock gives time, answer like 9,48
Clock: 6,23
